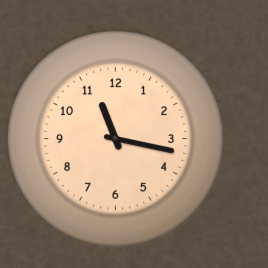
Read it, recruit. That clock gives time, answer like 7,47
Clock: 11,17
